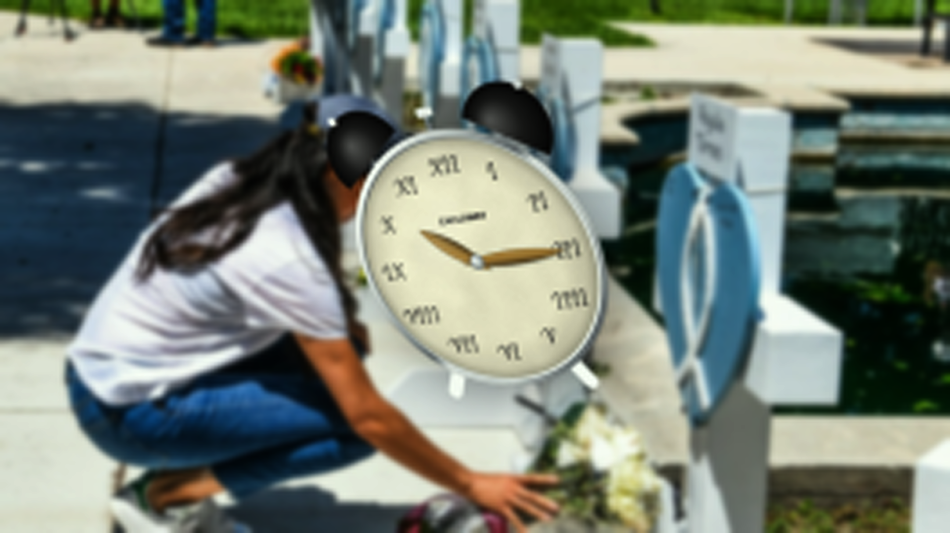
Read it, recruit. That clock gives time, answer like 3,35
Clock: 10,15
